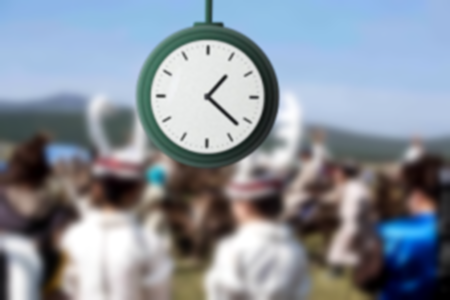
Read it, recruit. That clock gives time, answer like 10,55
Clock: 1,22
